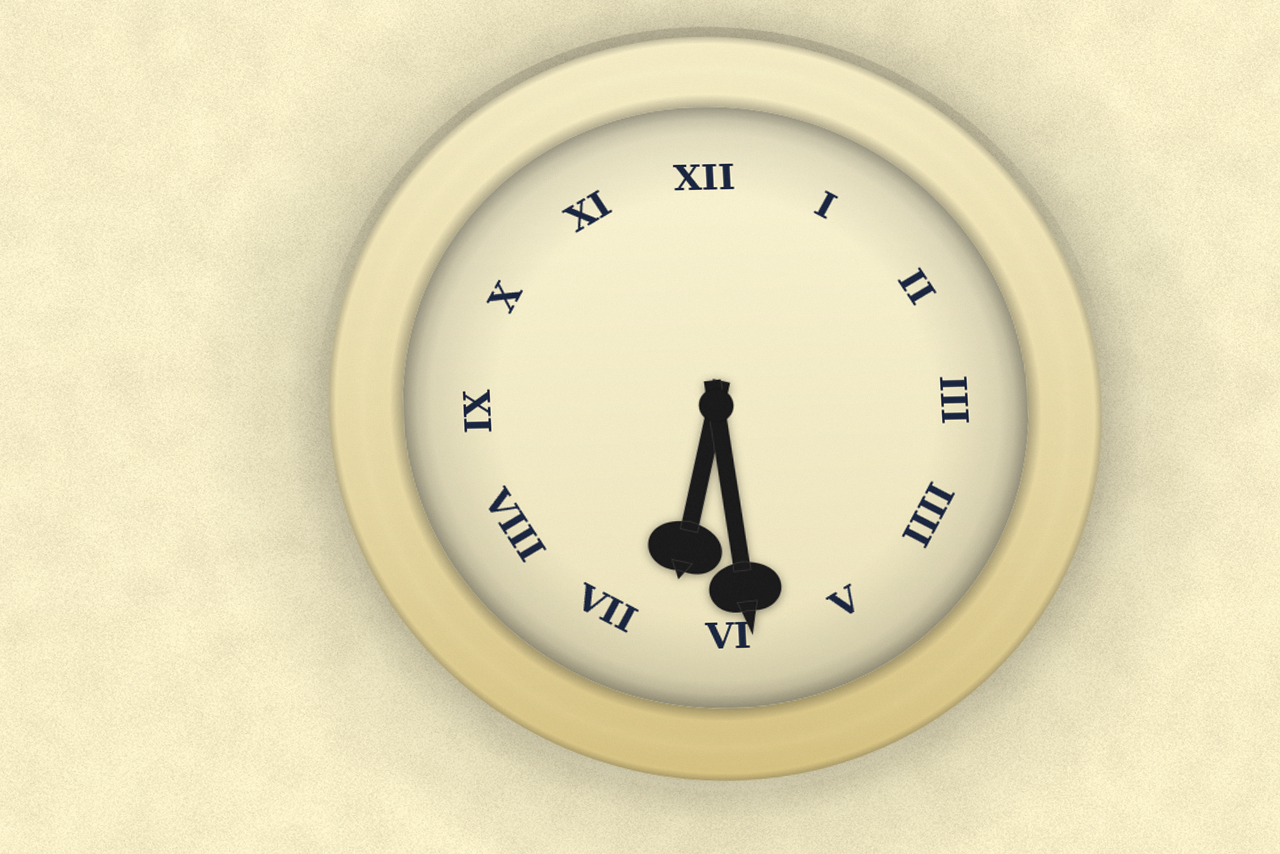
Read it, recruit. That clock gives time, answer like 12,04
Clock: 6,29
